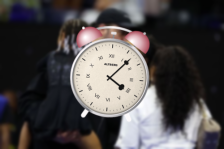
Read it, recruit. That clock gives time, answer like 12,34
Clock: 4,07
